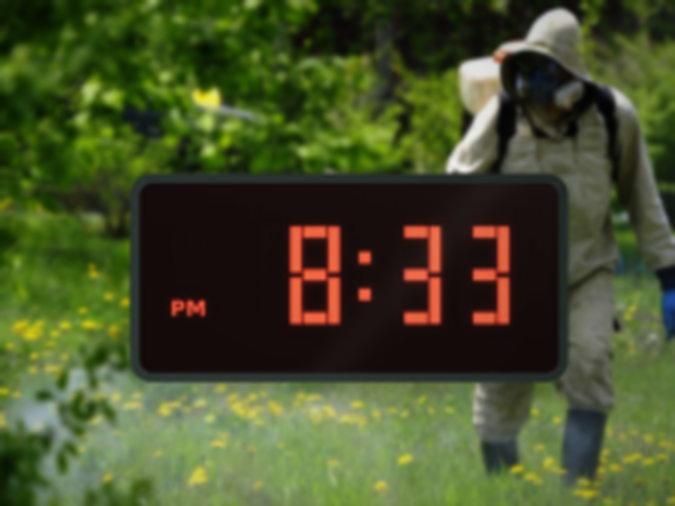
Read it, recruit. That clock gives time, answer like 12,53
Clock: 8,33
